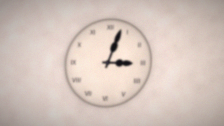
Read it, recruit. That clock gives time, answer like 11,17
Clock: 3,03
